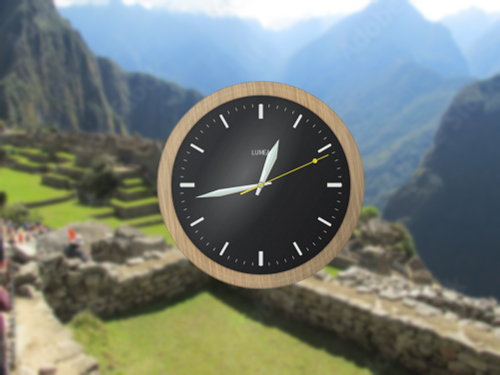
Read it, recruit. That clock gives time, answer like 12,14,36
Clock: 12,43,11
